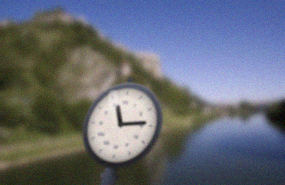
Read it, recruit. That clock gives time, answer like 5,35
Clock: 11,14
